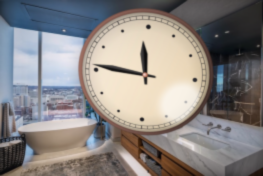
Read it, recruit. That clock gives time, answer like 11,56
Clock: 11,46
